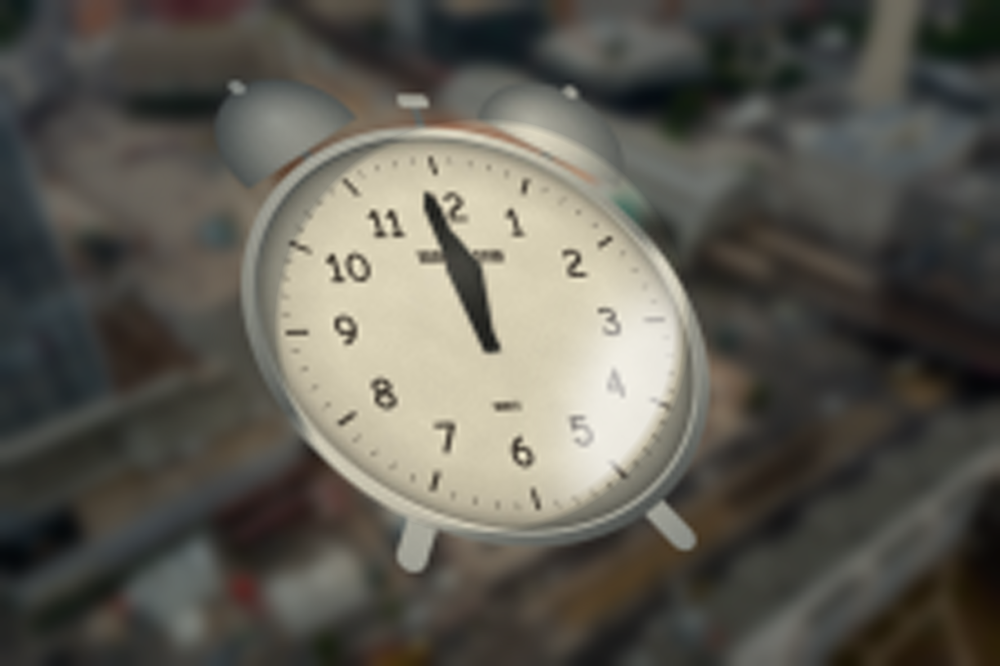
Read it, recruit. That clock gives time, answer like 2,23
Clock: 11,59
